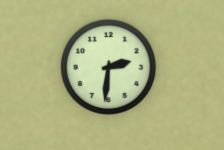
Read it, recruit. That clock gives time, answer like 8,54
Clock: 2,31
